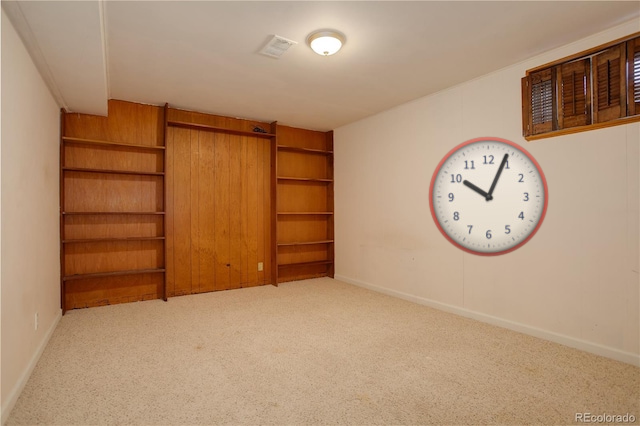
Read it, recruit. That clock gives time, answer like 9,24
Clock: 10,04
